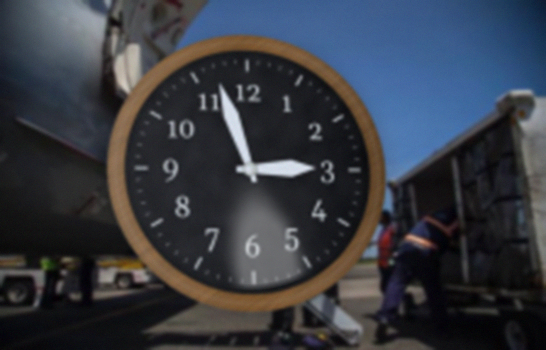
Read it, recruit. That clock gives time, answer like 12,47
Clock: 2,57
